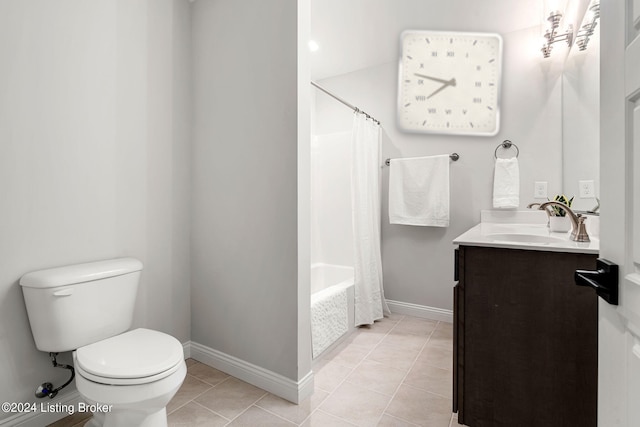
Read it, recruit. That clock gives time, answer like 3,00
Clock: 7,47
